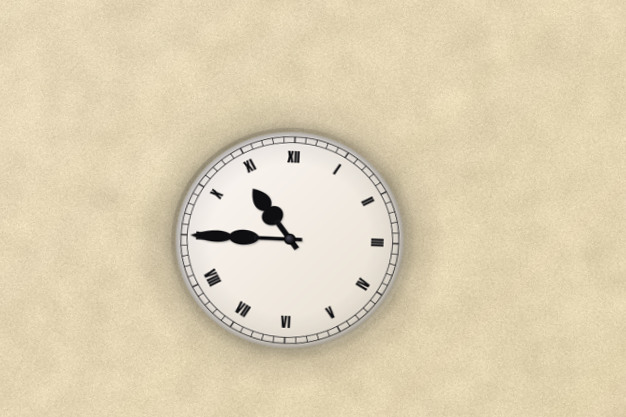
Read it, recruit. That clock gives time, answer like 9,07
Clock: 10,45
